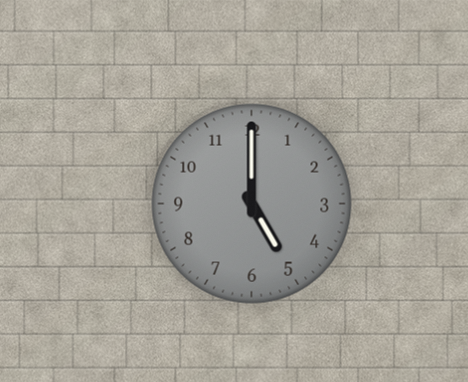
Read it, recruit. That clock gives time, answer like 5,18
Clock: 5,00
